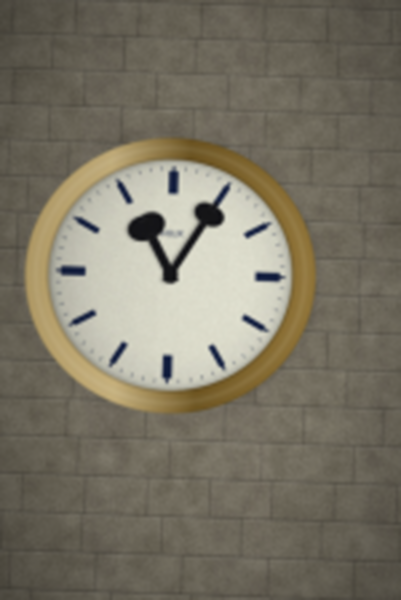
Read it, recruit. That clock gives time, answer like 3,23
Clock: 11,05
